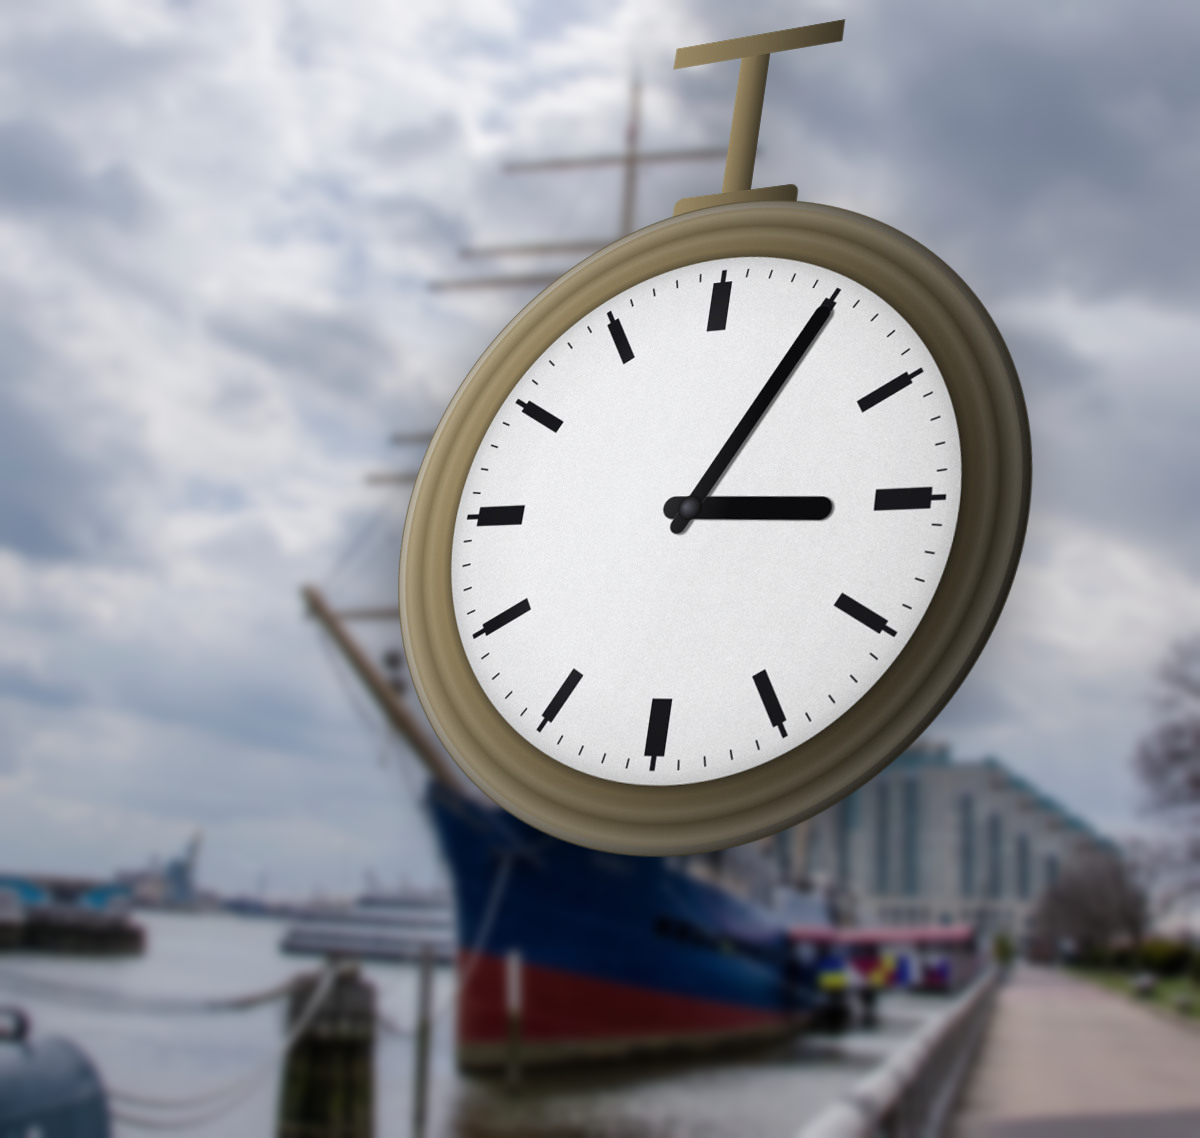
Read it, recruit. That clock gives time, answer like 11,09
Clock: 3,05
